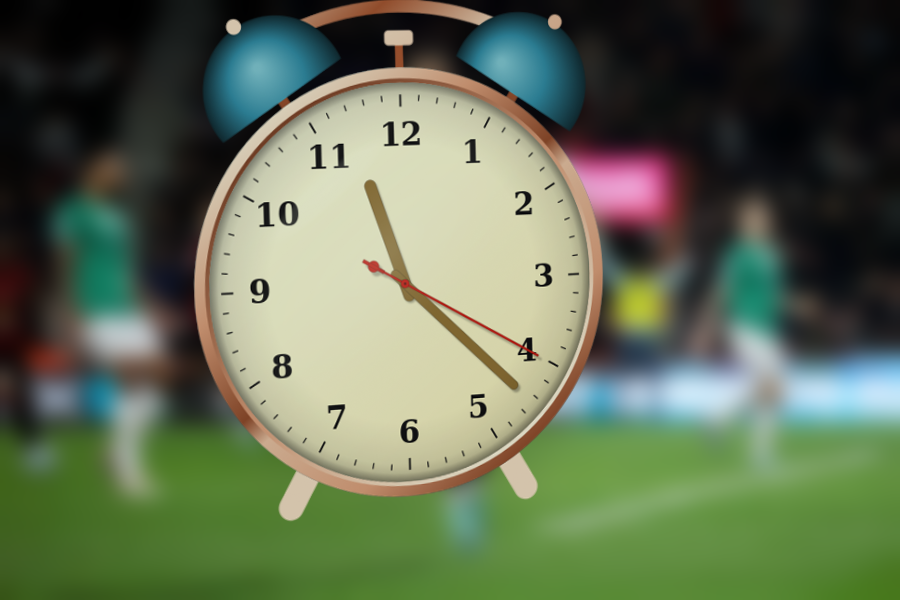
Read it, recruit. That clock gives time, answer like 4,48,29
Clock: 11,22,20
